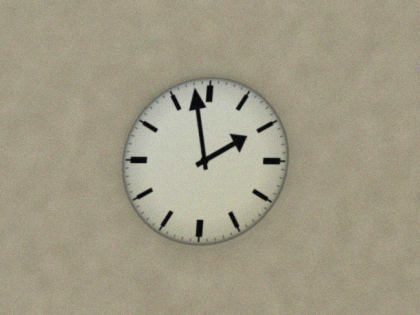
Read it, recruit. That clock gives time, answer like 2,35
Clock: 1,58
